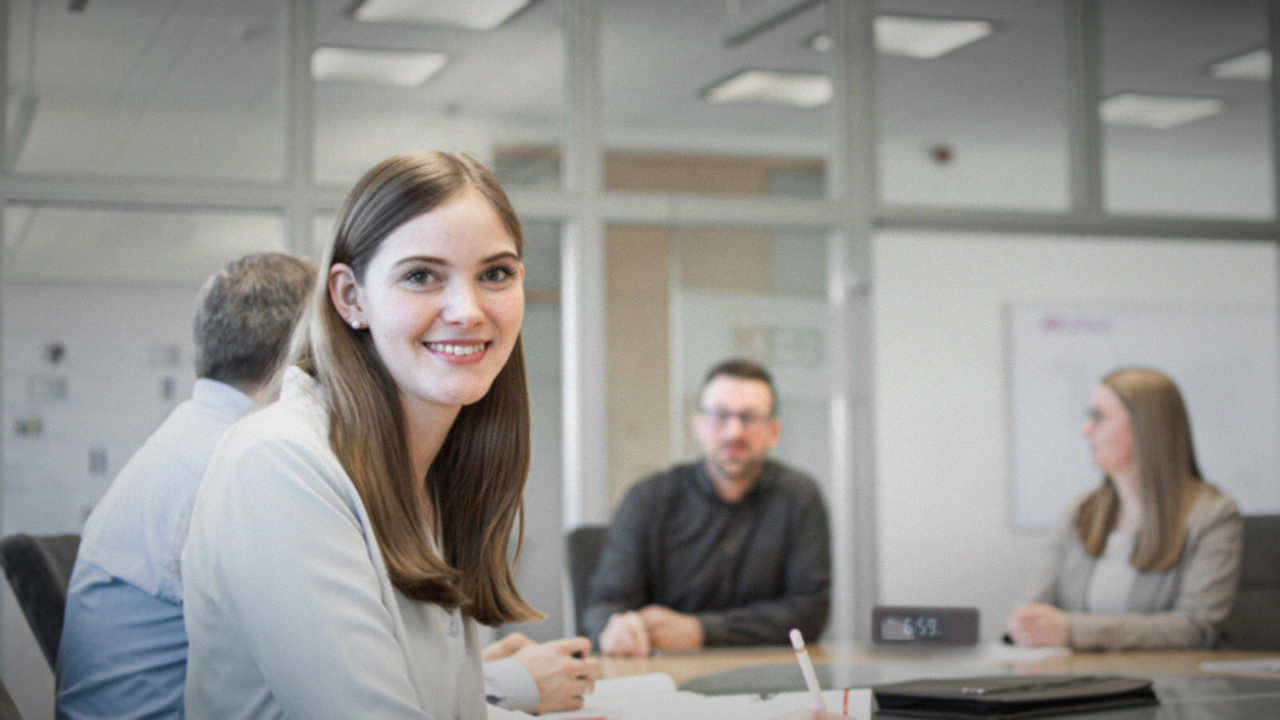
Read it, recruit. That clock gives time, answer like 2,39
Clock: 6,59
